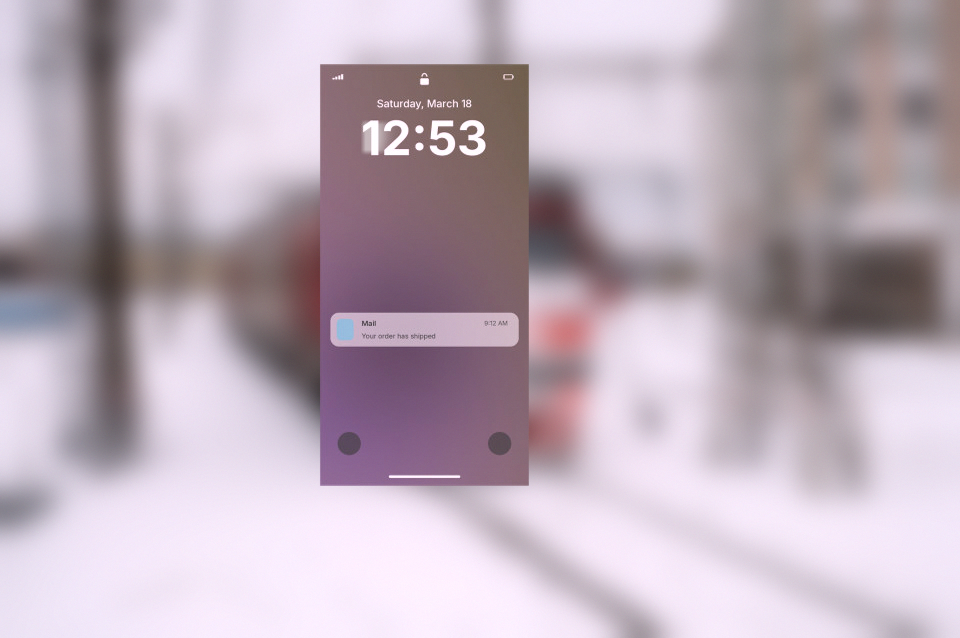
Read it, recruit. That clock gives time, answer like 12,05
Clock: 12,53
